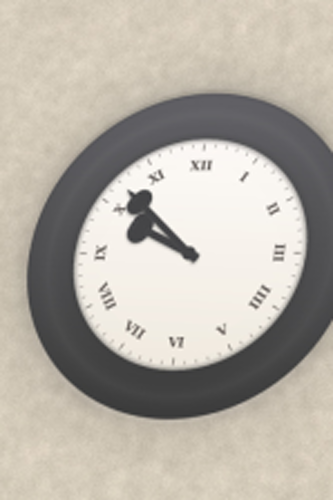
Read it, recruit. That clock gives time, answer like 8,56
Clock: 9,52
